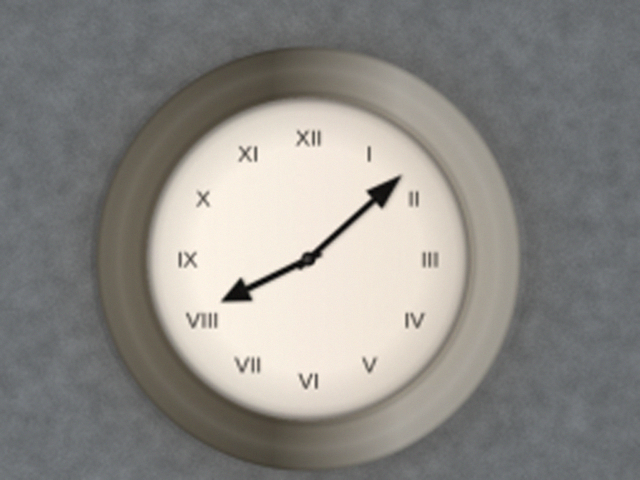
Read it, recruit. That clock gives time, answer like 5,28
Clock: 8,08
